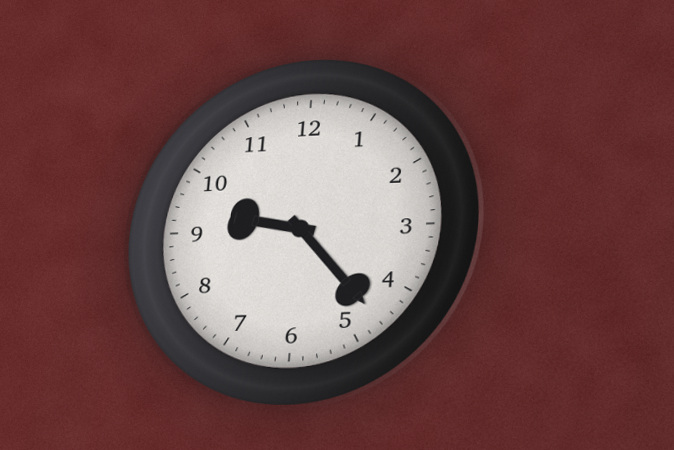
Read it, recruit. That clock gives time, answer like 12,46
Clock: 9,23
